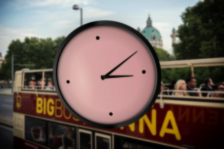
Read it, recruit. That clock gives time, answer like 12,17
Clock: 3,10
